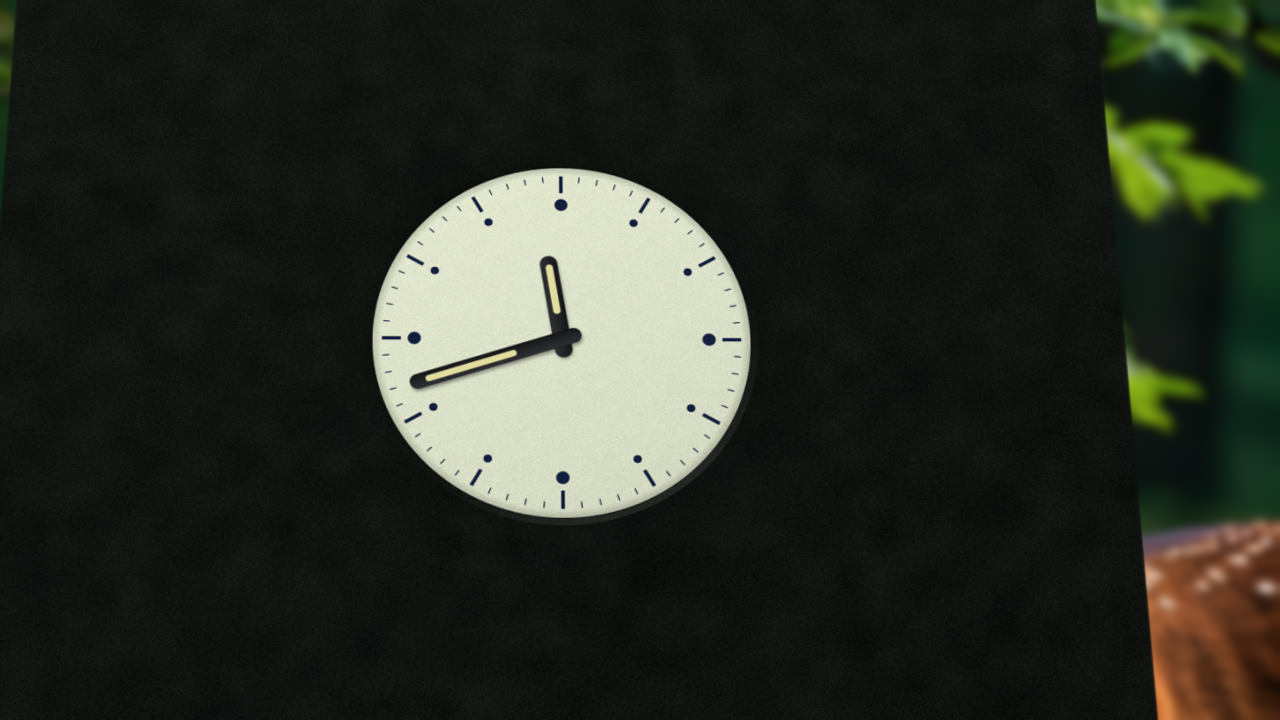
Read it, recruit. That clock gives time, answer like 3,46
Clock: 11,42
